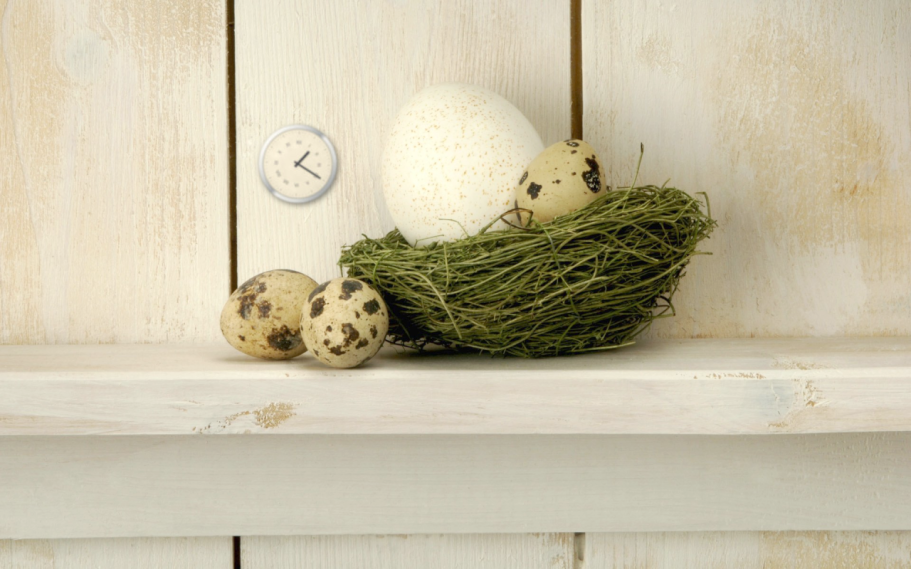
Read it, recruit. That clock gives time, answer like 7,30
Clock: 1,20
